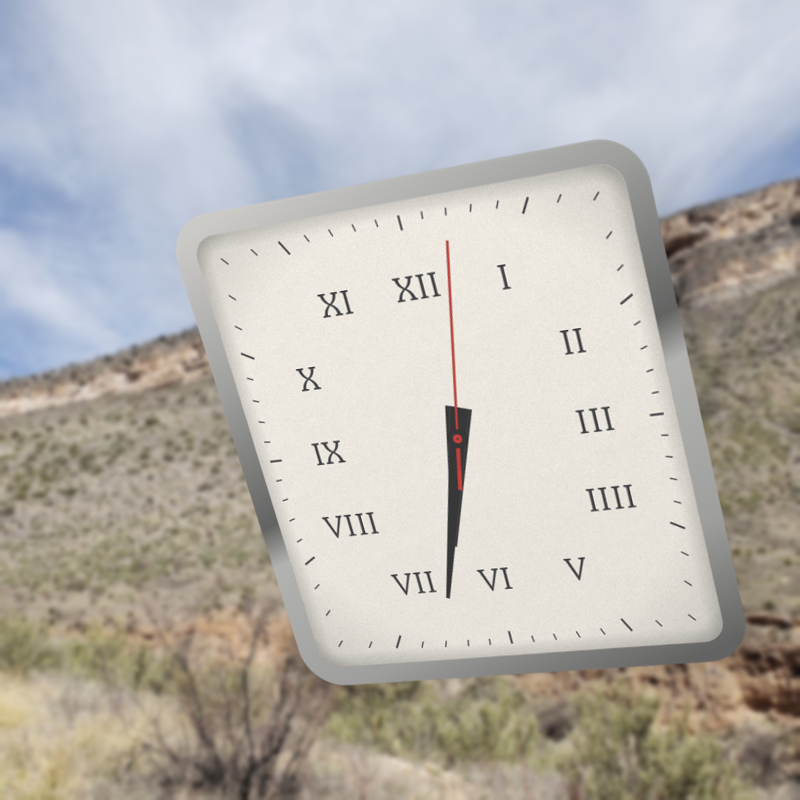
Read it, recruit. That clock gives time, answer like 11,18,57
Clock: 6,33,02
